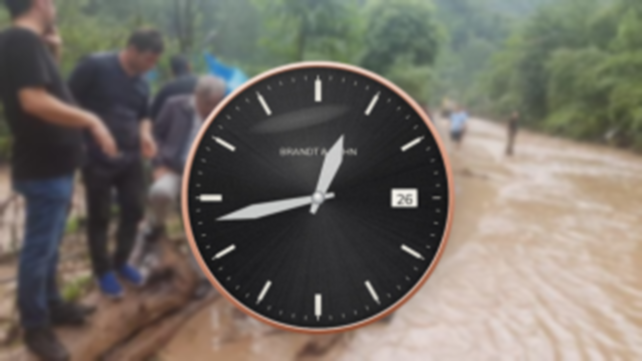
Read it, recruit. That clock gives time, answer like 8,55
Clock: 12,43
